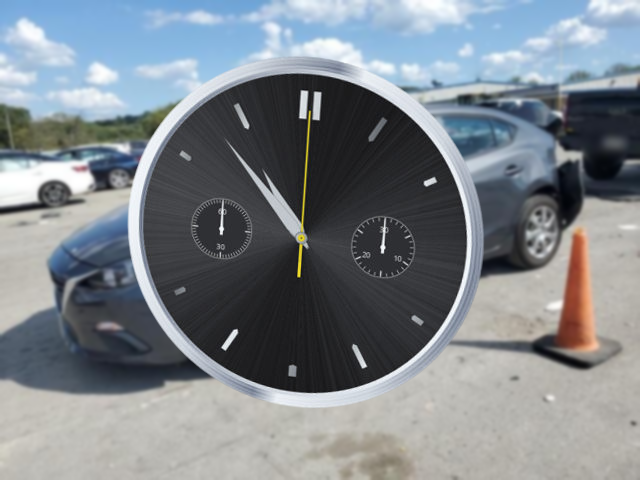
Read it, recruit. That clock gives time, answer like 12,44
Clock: 10,53
